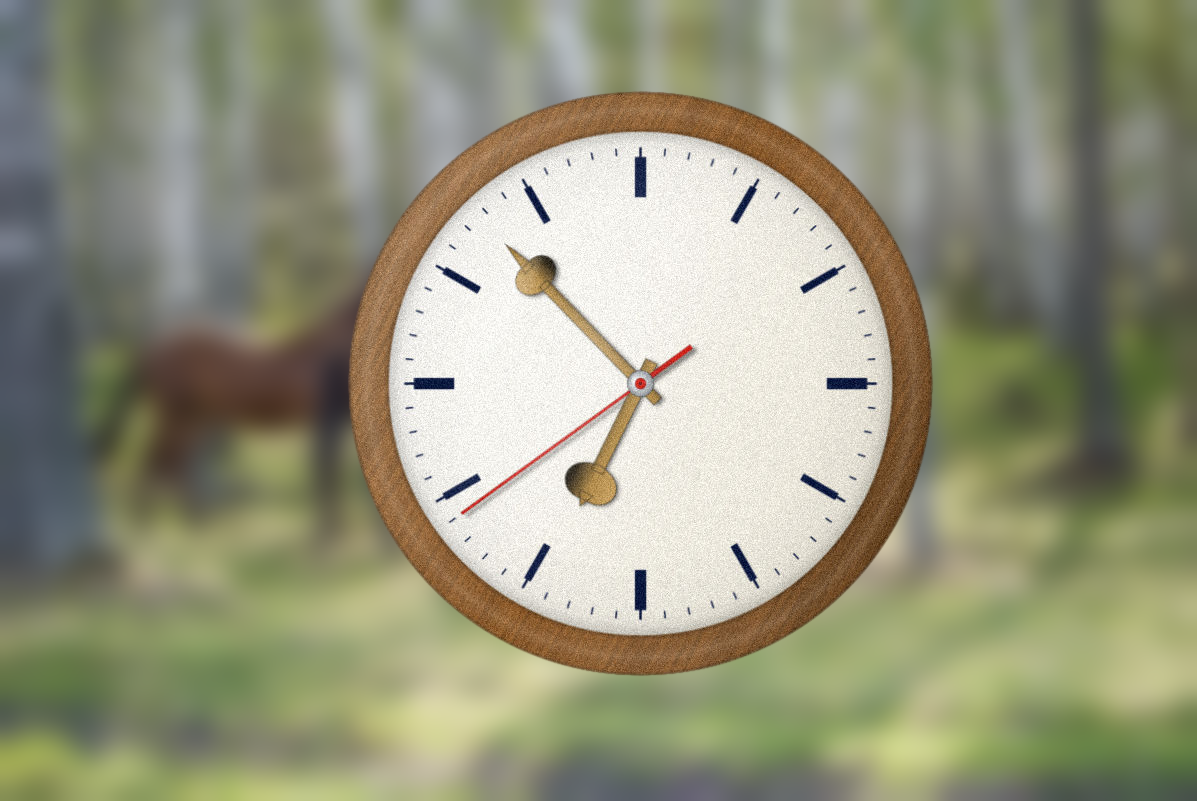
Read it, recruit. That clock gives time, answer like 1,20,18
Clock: 6,52,39
